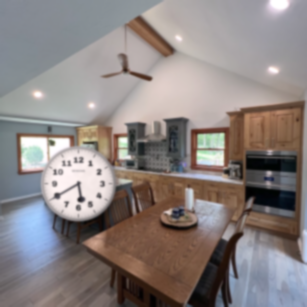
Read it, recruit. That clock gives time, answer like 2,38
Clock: 5,40
